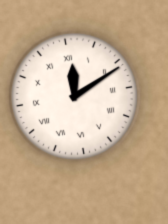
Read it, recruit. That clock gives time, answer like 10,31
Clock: 12,11
